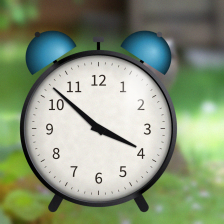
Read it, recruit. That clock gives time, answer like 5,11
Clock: 3,52
